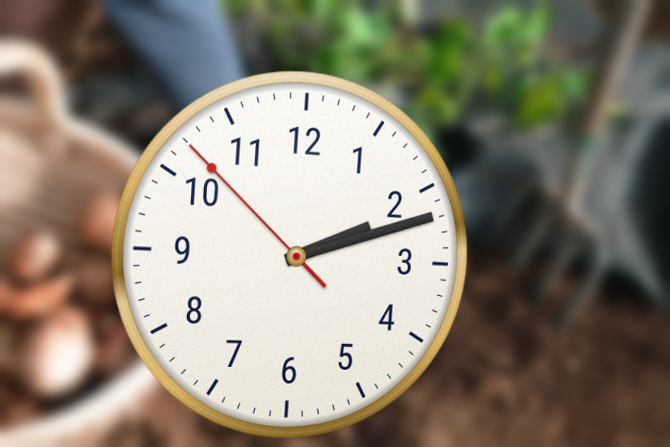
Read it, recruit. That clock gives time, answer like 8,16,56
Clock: 2,11,52
